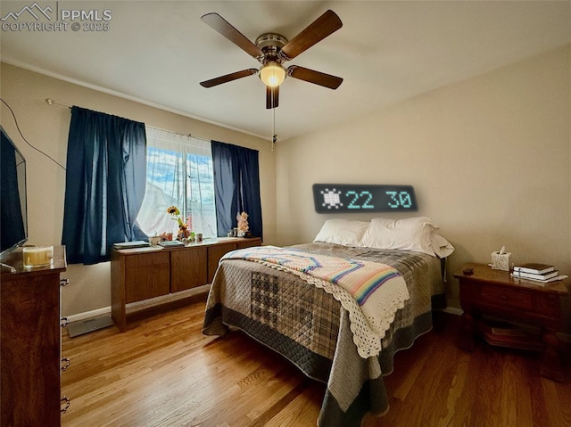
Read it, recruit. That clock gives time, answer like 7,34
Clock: 22,30
